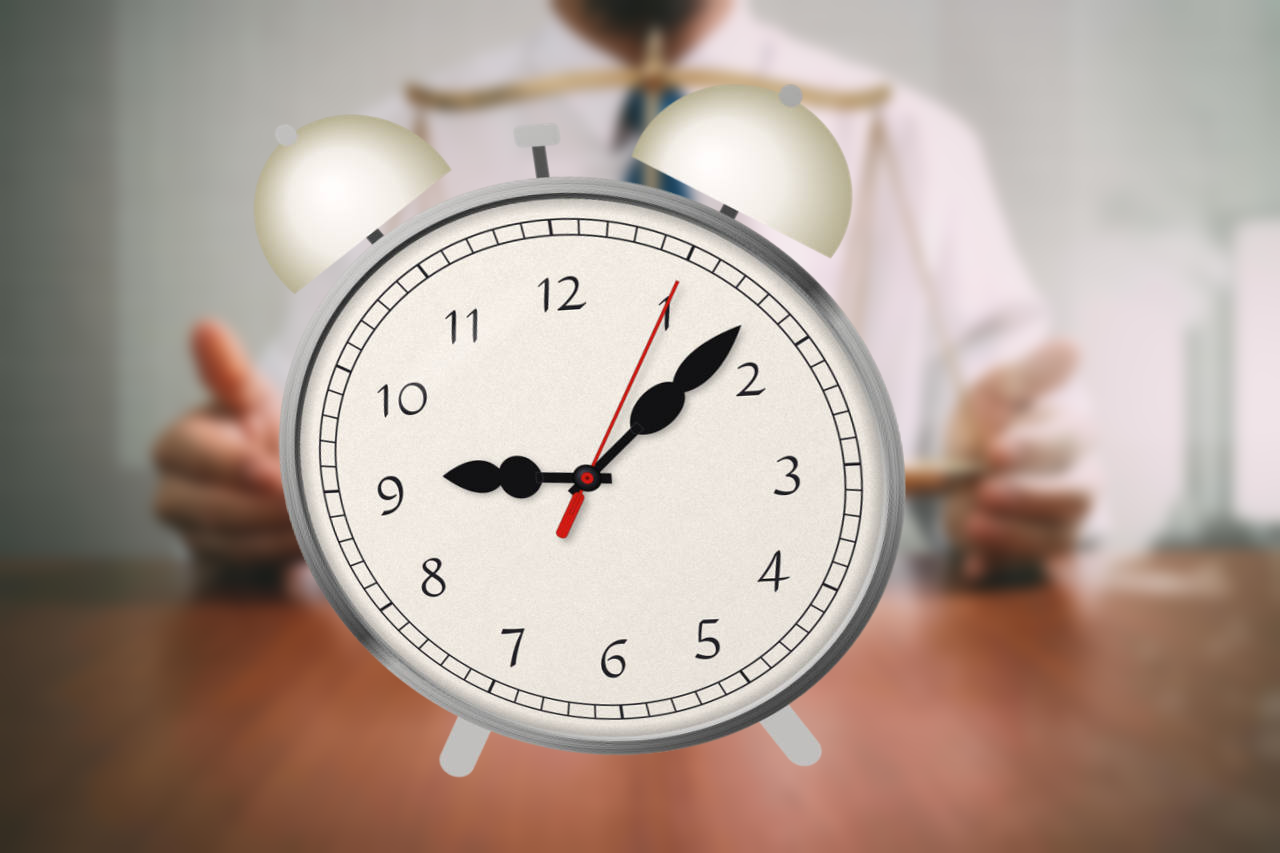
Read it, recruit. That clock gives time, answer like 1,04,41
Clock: 9,08,05
